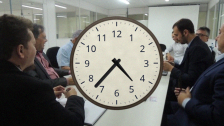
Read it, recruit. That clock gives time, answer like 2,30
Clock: 4,37
